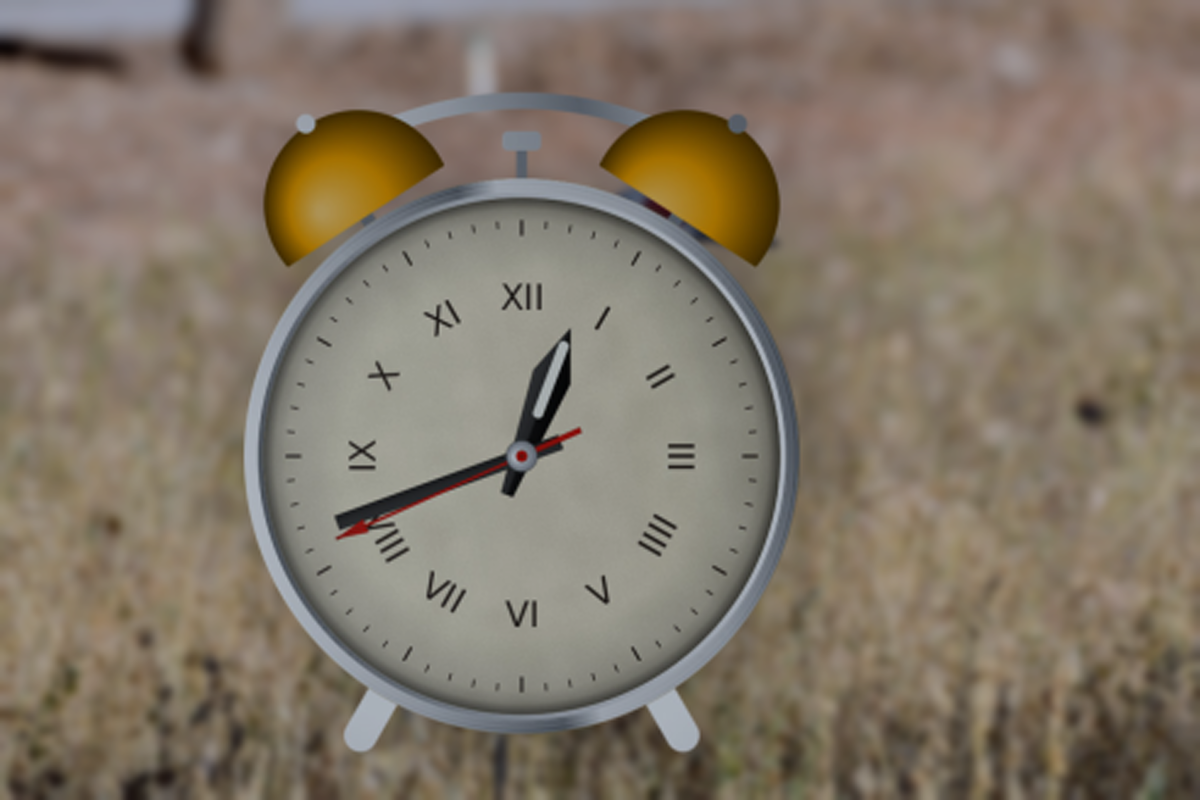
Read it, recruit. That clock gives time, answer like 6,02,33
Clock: 12,41,41
